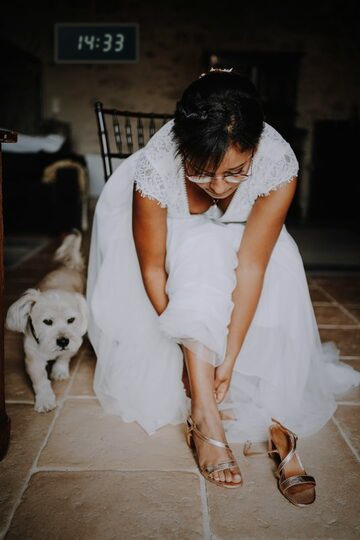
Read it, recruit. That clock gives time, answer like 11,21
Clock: 14,33
